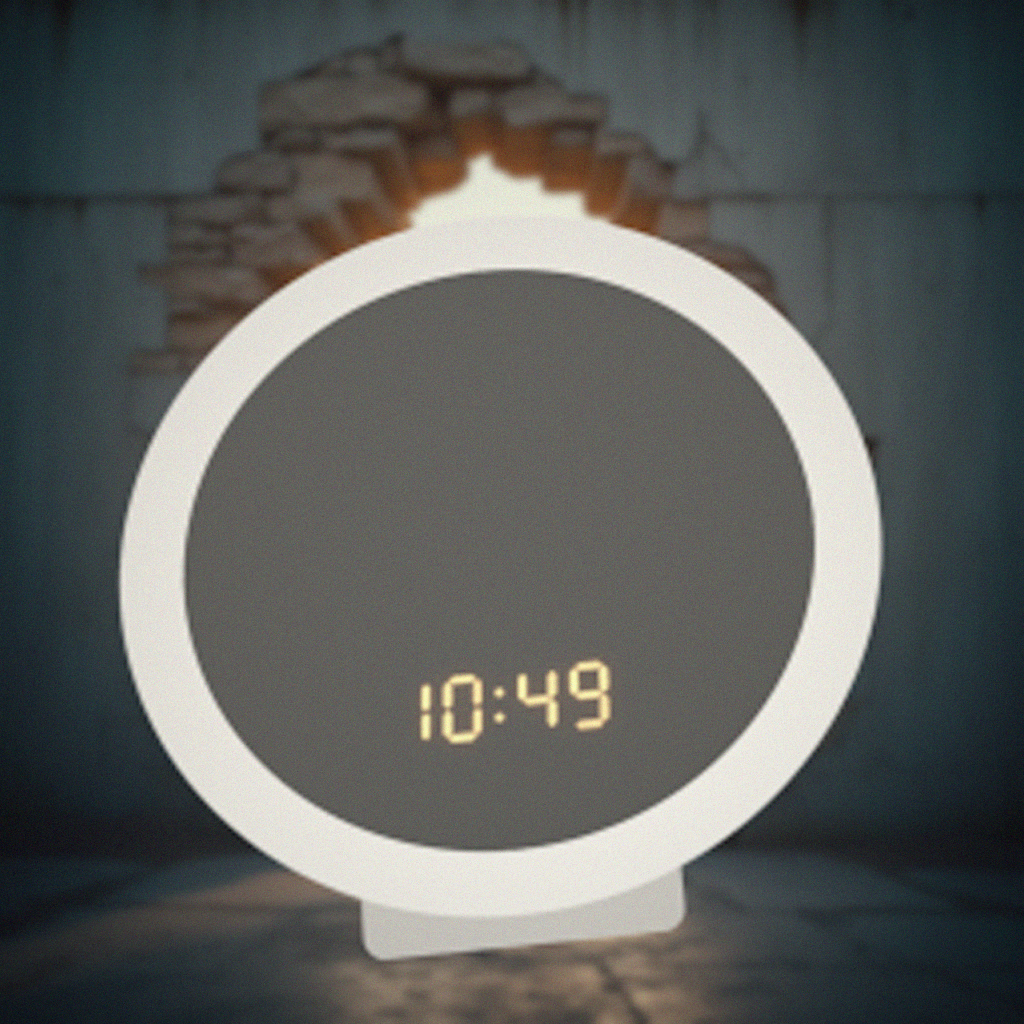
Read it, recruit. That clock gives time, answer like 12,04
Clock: 10,49
